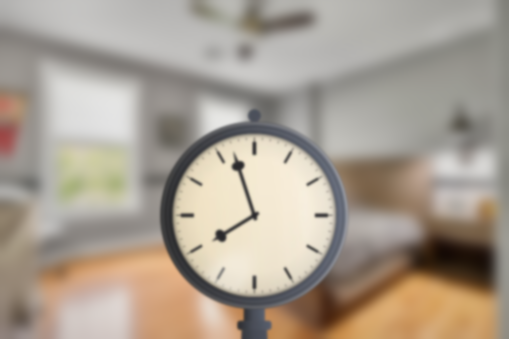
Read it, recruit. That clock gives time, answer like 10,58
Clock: 7,57
